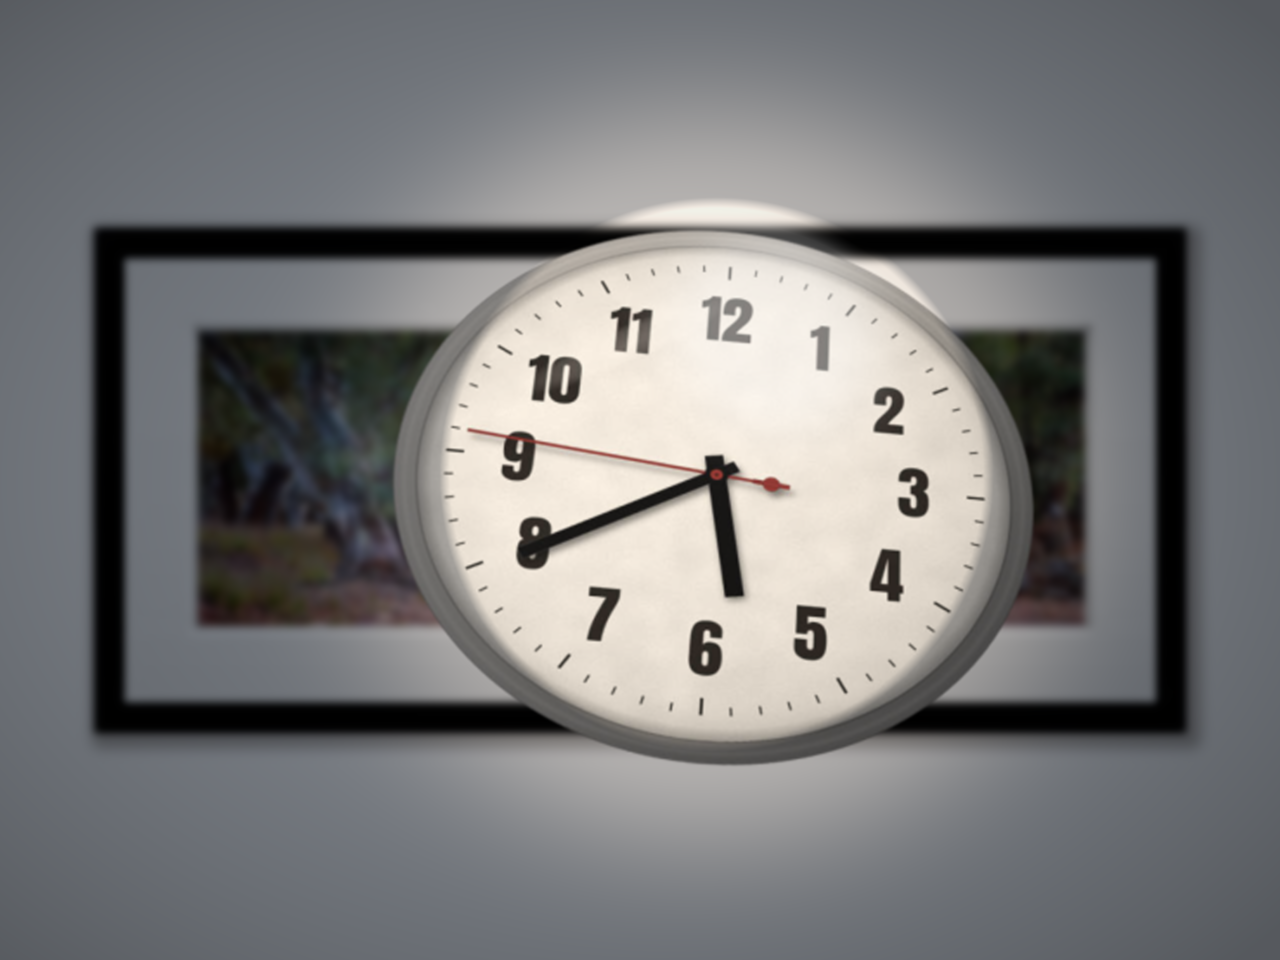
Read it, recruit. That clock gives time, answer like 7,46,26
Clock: 5,39,46
